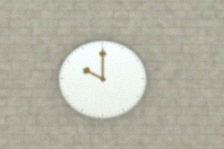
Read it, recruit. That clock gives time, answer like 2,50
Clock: 10,00
